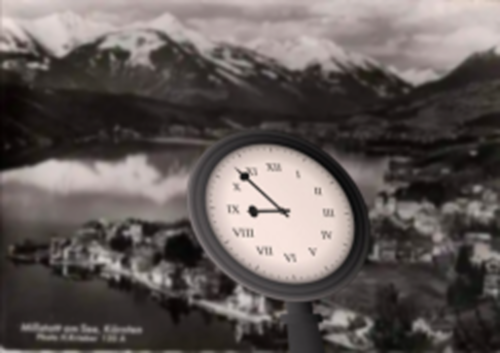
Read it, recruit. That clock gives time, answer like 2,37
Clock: 8,53
